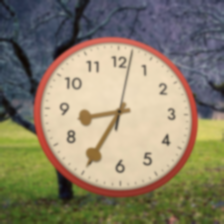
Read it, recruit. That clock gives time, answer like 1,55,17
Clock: 8,35,02
